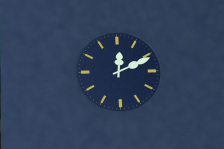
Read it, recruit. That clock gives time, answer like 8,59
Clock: 12,11
